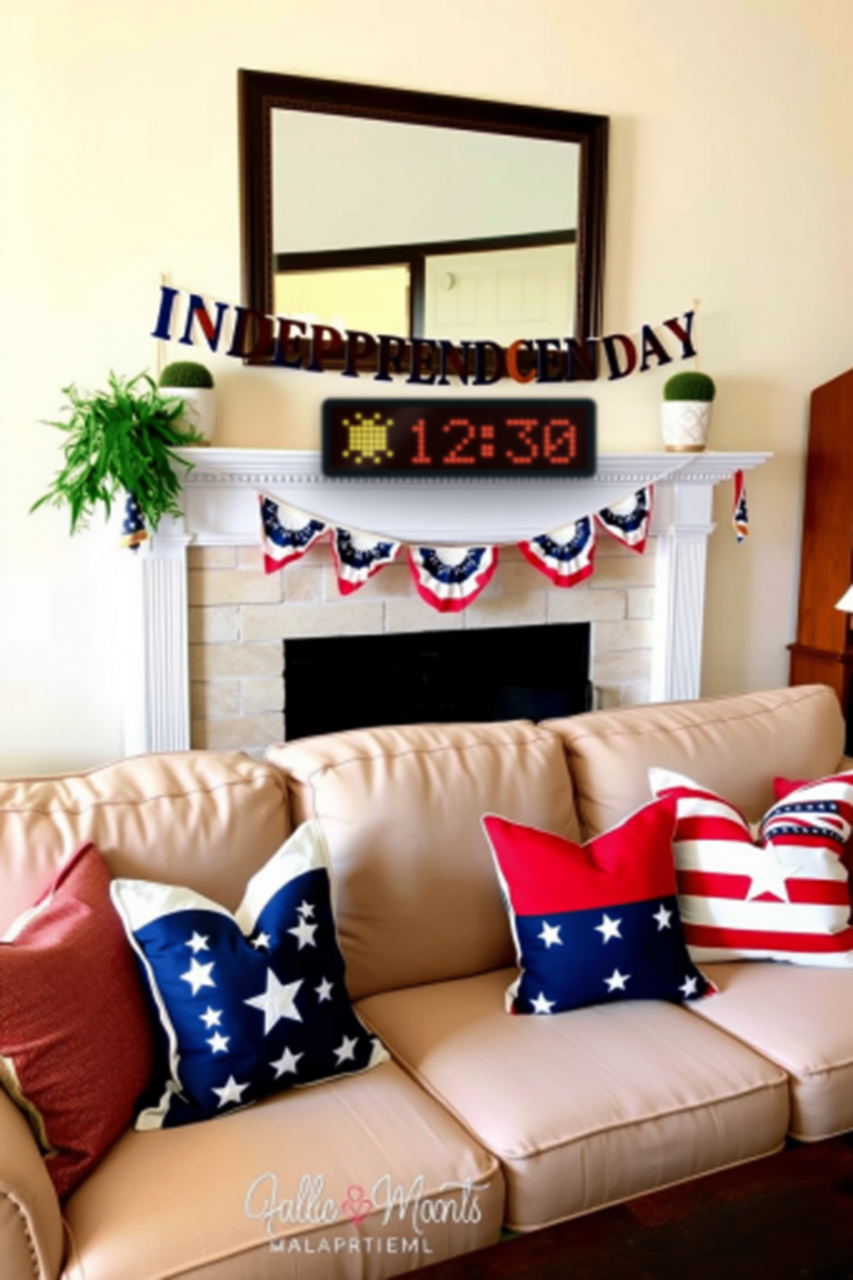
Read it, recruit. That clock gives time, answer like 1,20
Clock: 12,30
